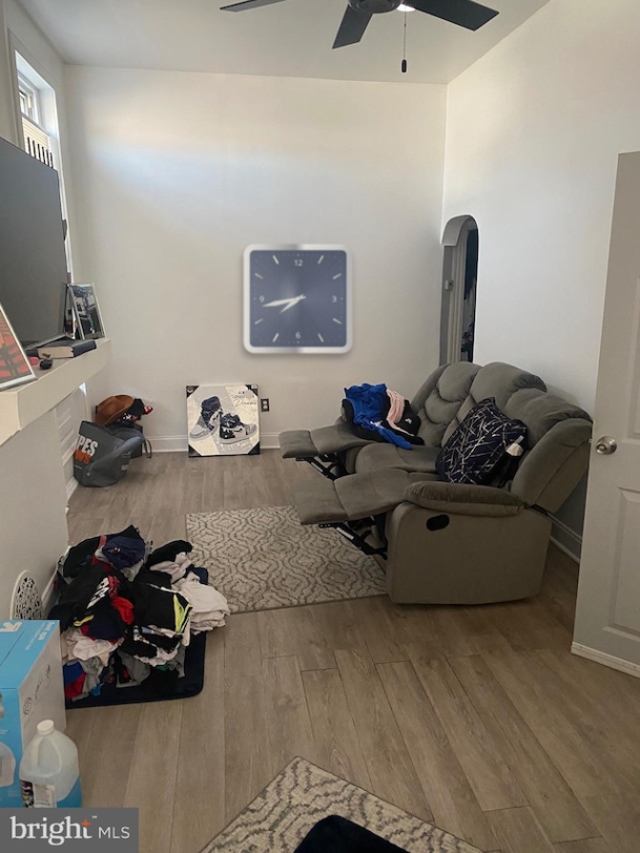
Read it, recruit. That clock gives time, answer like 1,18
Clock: 7,43
